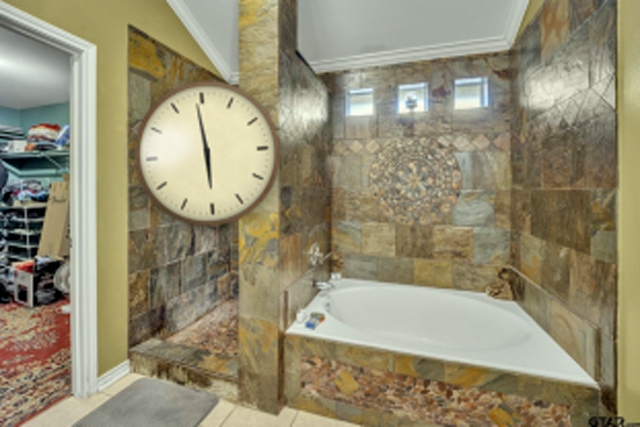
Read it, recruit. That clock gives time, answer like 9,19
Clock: 5,59
